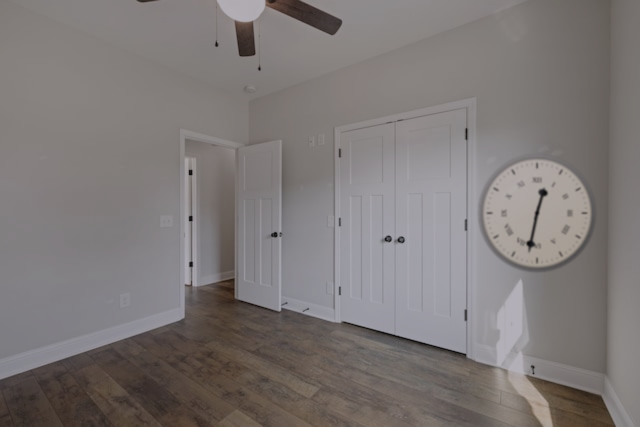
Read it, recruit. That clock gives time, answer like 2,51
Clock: 12,32
